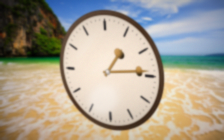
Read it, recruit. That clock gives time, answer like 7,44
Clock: 1,14
